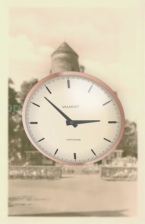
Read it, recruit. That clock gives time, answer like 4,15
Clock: 2,53
